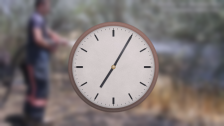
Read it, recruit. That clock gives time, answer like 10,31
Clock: 7,05
